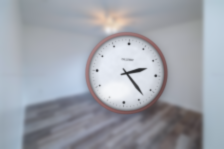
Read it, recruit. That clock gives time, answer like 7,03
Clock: 2,23
